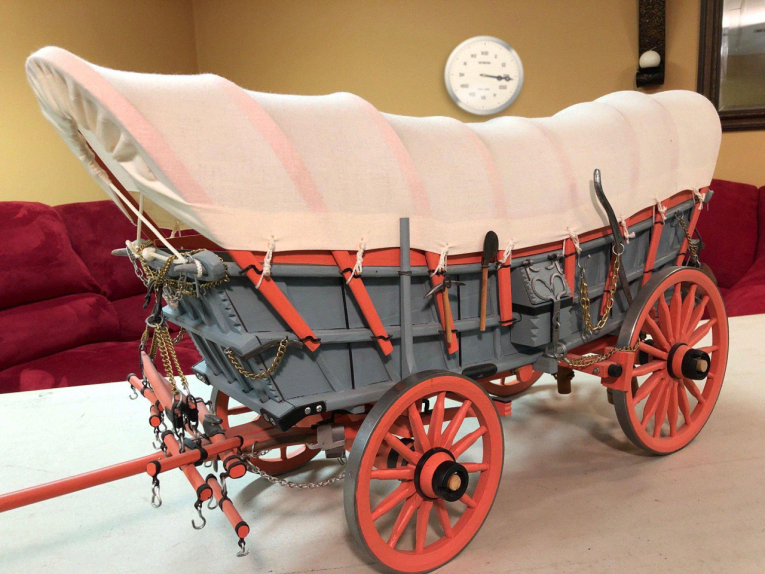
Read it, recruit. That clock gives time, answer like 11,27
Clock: 3,16
